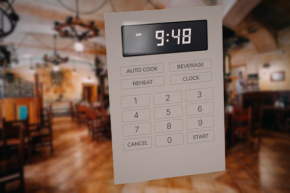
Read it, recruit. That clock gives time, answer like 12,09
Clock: 9,48
